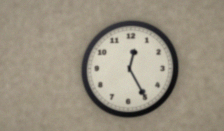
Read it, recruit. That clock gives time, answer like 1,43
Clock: 12,25
